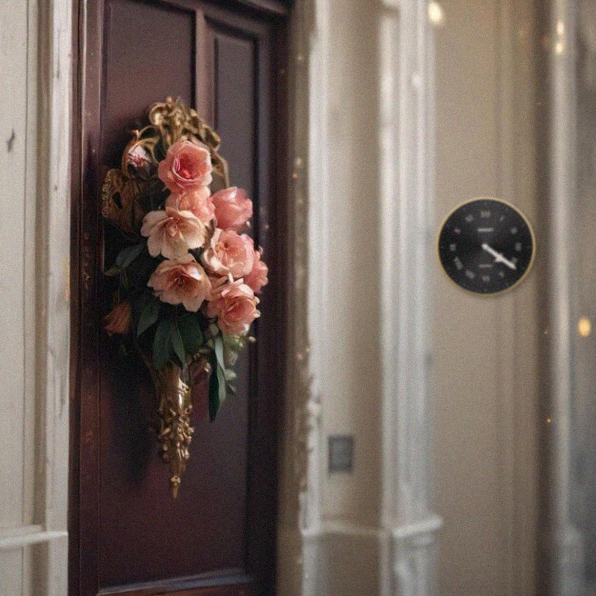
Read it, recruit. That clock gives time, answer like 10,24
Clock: 4,21
